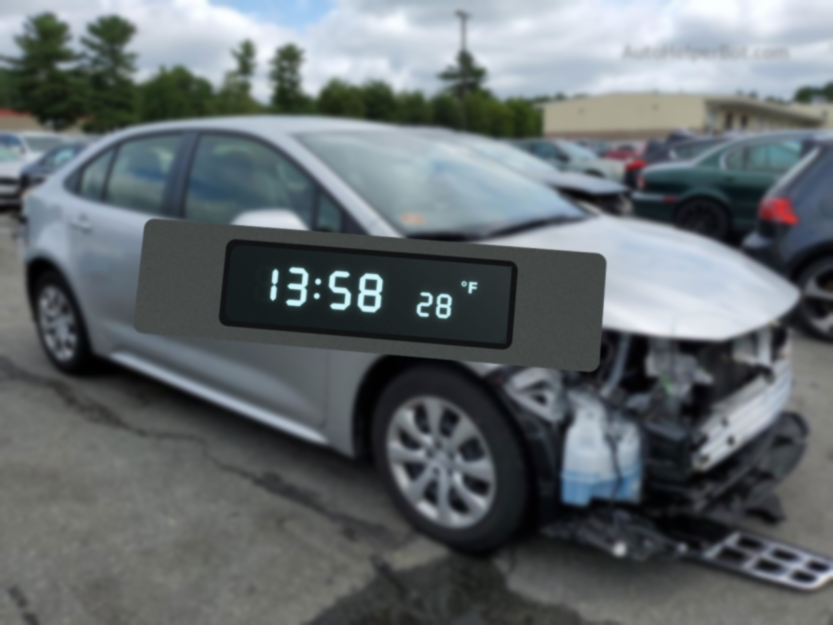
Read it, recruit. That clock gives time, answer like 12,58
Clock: 13,58
